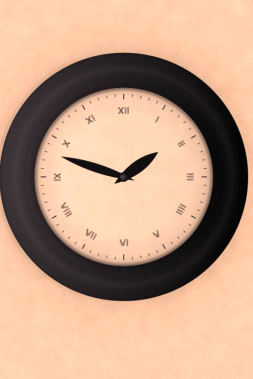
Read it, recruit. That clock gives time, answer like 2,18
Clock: 1,48
